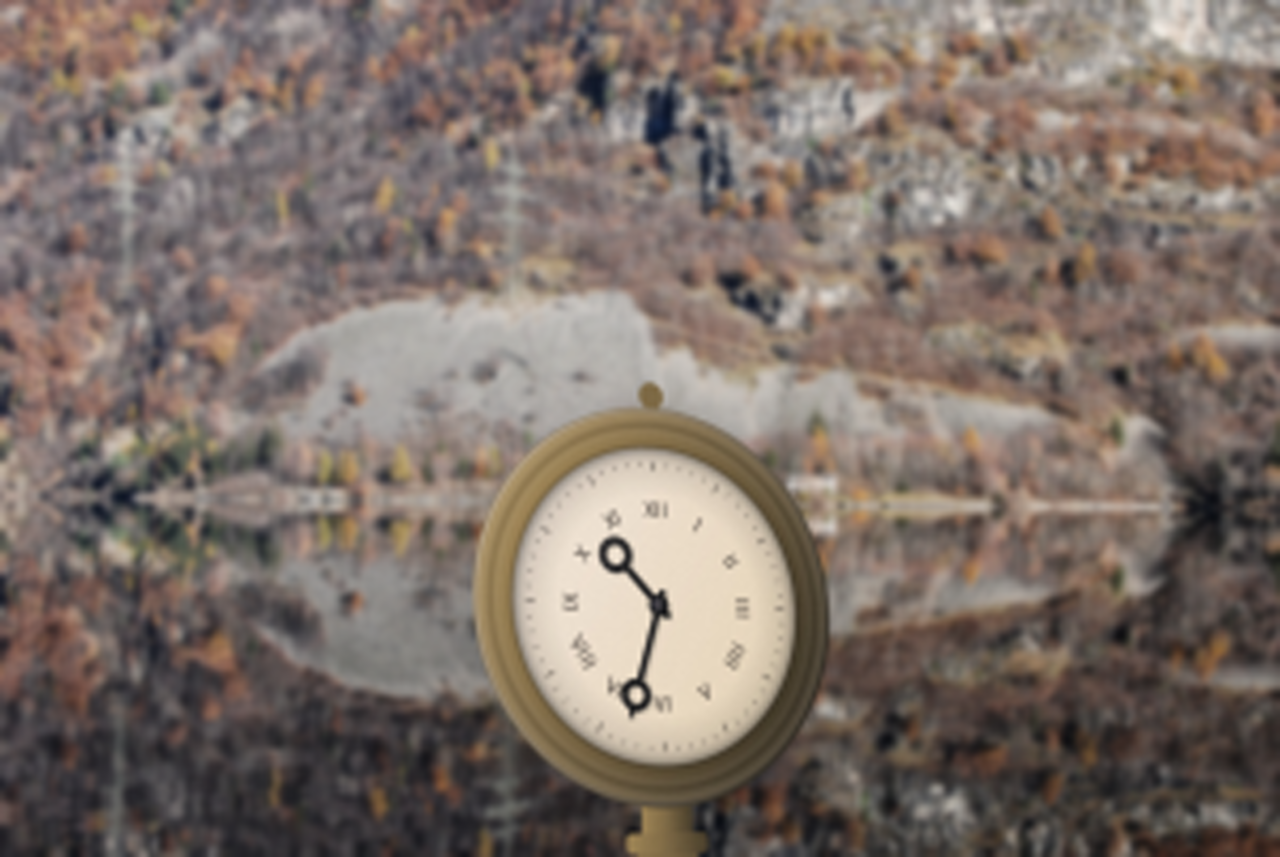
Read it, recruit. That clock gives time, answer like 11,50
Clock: 10,33
